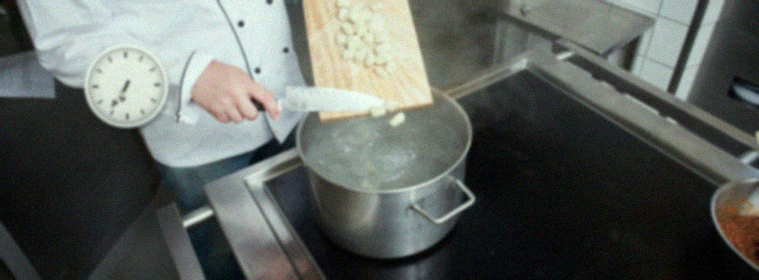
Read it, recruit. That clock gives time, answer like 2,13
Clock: 6,36
